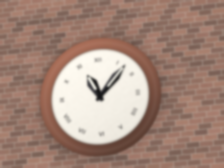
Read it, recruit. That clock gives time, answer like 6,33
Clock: 11,07
